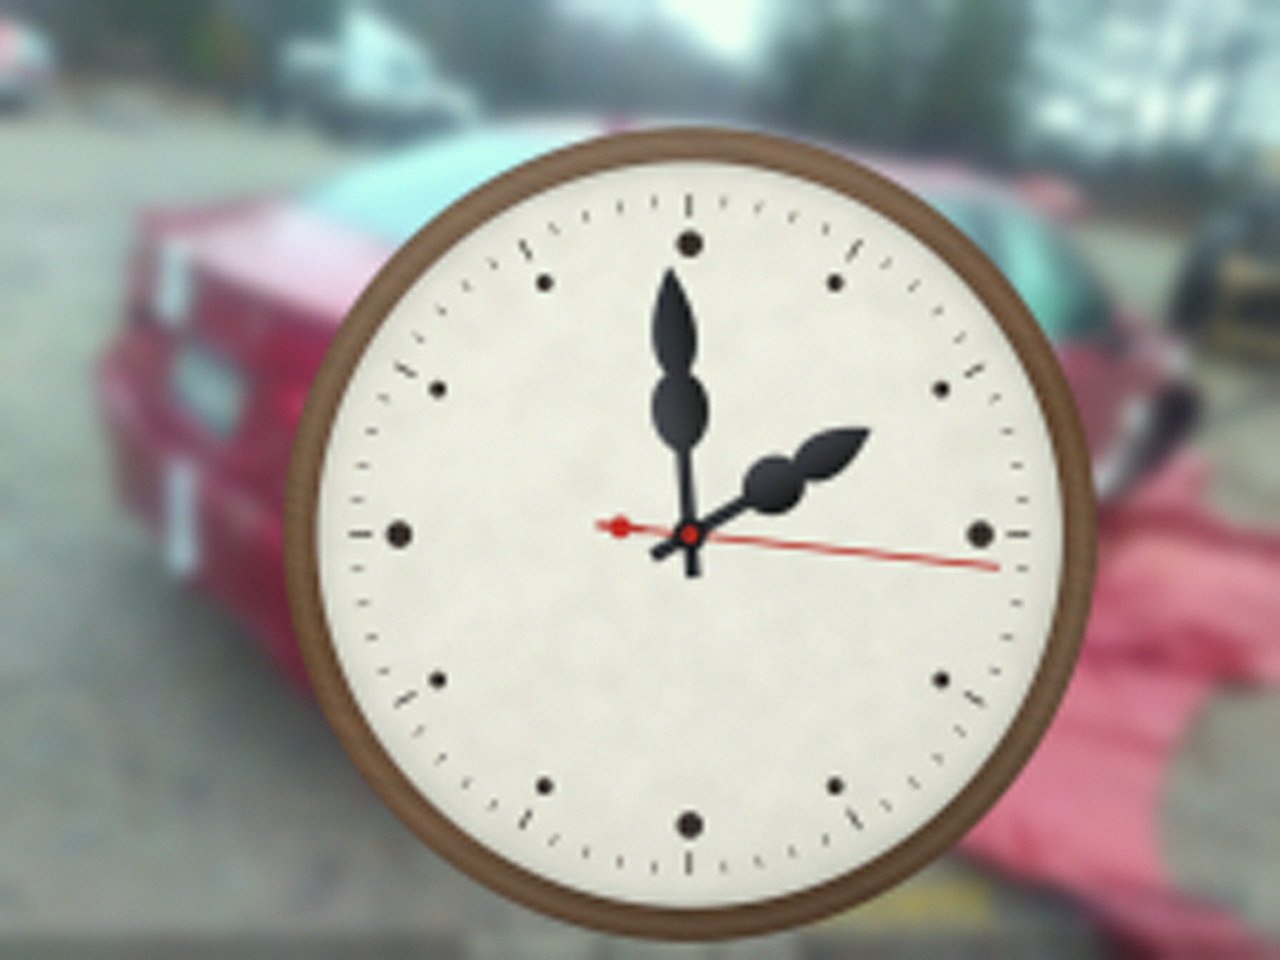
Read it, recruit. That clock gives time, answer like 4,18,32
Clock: 1,59,16
